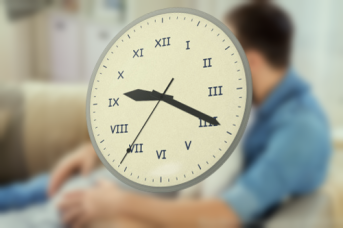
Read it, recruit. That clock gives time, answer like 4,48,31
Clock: 9,19,36
